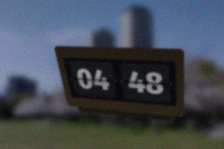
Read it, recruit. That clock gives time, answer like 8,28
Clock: 4,48
